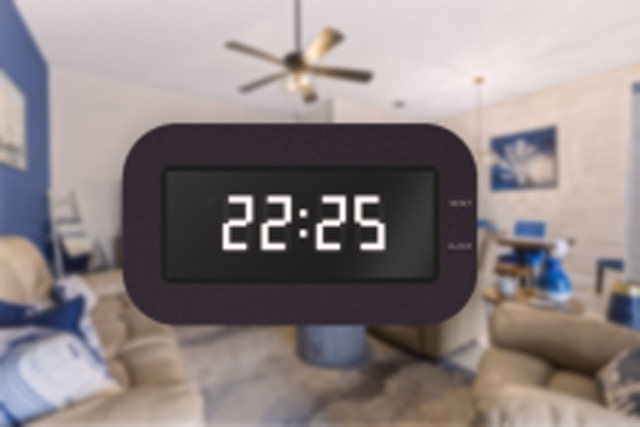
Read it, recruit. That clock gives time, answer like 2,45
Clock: 22,25
